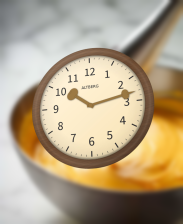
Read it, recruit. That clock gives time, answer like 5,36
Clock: 10,13
